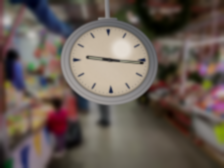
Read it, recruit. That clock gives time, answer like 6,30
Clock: 9,16
